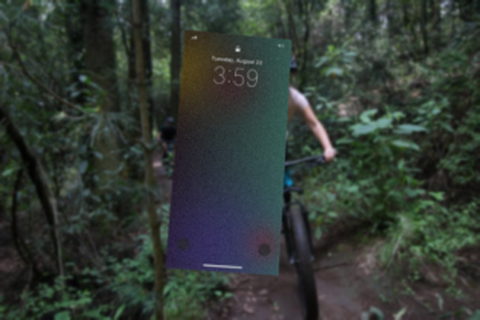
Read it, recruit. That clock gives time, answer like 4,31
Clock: 3,59
